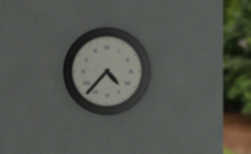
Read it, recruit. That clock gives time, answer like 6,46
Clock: 4,37
